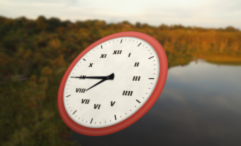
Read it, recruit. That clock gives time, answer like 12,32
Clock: 7,45
